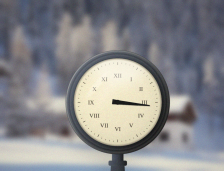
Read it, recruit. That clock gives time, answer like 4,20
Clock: 3,16
